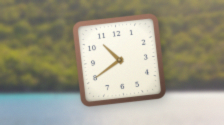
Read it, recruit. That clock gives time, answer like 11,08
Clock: 10,40
